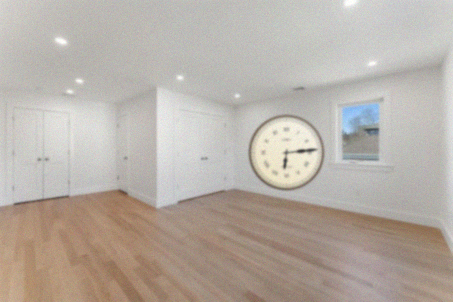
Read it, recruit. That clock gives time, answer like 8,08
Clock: 6,14
